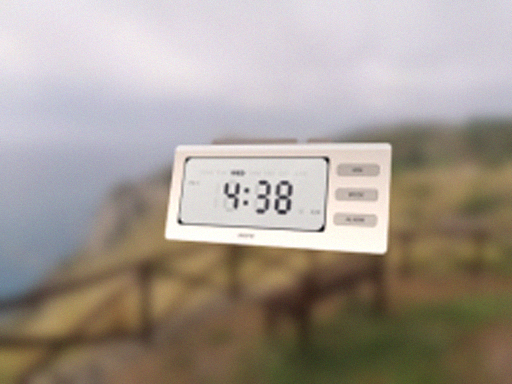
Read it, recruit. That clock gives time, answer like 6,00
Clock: 4,38
